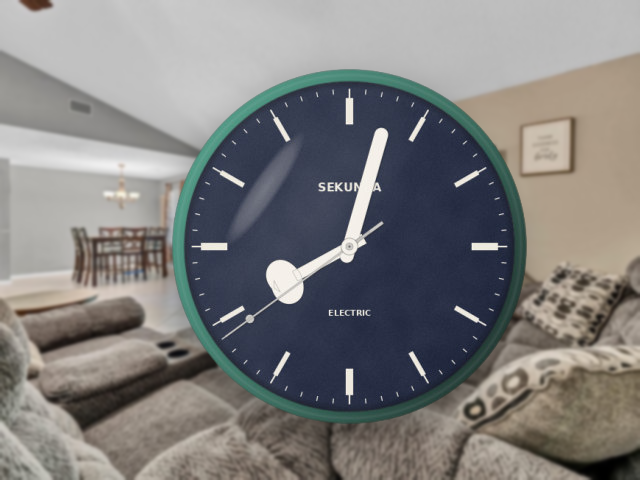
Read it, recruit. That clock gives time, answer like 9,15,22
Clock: 8,02,39
